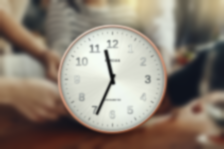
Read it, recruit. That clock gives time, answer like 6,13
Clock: 11,34
